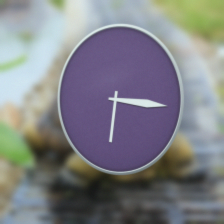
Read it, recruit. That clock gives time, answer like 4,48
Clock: 6,16
